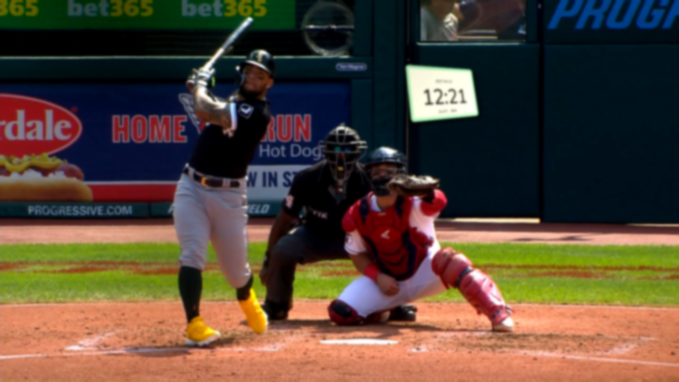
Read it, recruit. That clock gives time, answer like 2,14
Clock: 12,21
